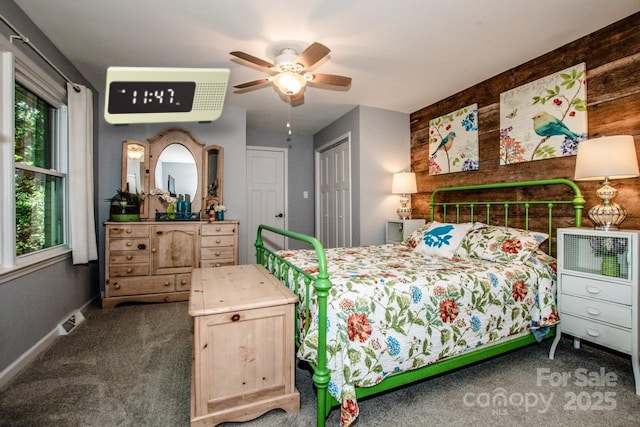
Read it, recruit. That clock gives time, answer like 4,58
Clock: 11,47
